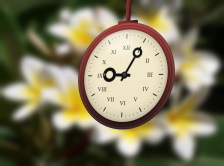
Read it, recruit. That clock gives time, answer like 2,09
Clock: 9,05
